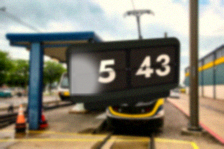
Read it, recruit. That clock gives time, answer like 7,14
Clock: 5,43
